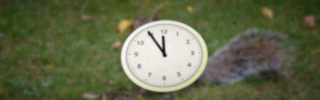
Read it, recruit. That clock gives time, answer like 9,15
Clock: 11,55
